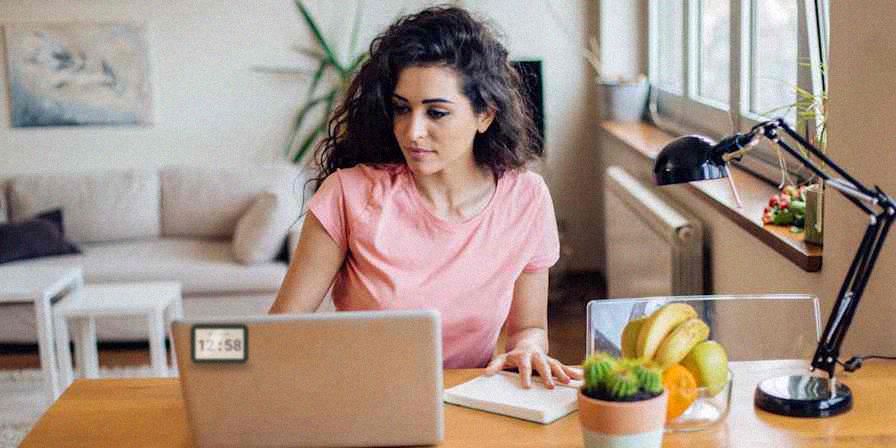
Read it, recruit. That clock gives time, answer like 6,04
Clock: 12,58
